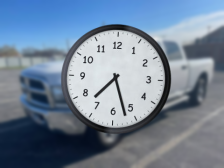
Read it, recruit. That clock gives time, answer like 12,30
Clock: 7,27
